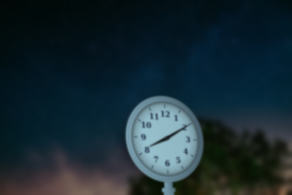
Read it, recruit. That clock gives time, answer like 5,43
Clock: 8,10
